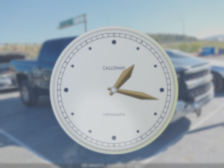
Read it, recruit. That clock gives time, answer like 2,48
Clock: 1,17
